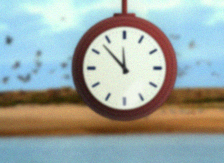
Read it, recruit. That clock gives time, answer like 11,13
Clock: 11,53
